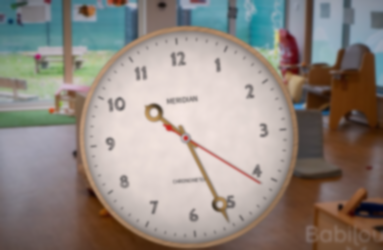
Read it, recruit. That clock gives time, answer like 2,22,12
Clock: 10,26,21
